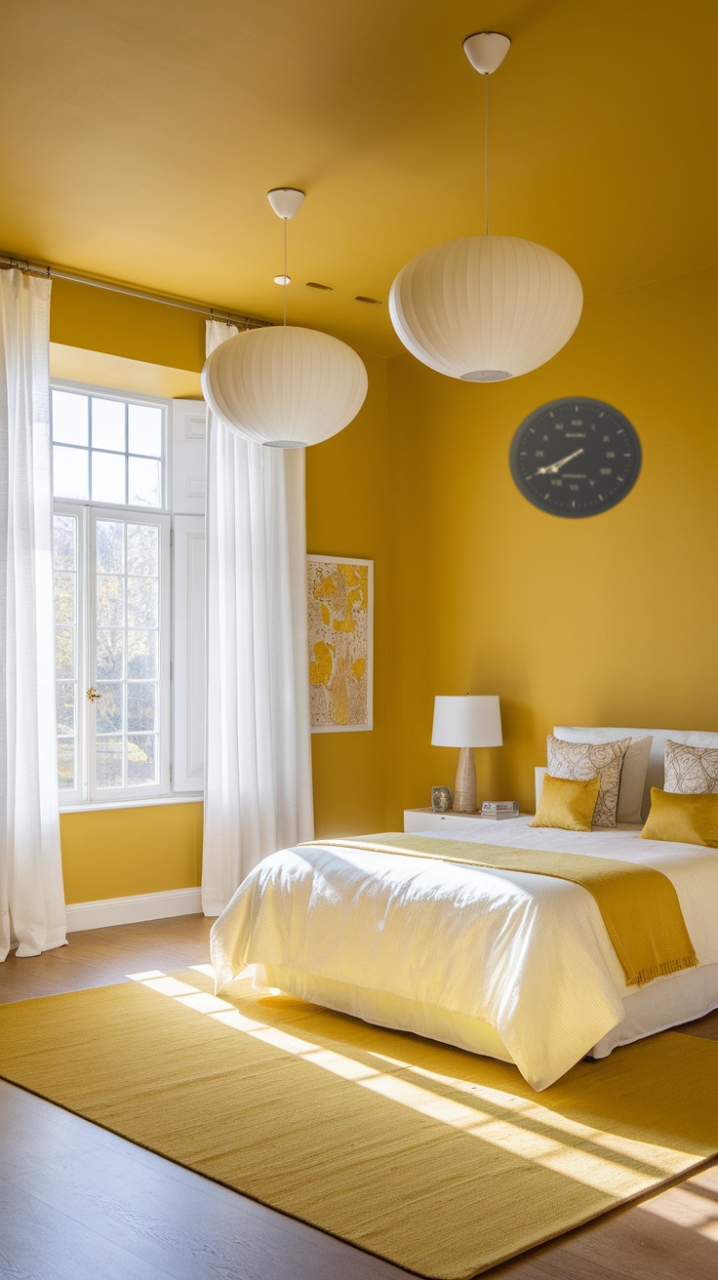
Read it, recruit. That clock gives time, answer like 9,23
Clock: 7,40
